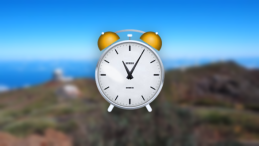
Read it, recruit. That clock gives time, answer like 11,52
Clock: 11,05
